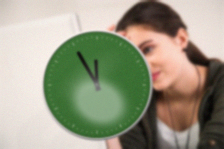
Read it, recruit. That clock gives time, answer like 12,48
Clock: 11,55
